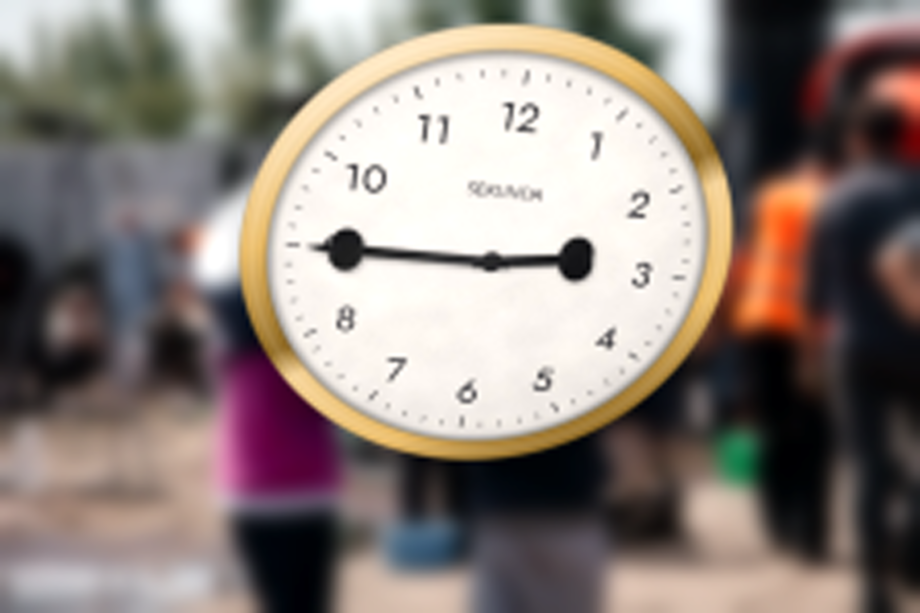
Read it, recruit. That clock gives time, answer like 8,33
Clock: 2,45
